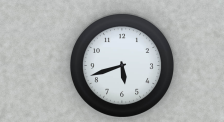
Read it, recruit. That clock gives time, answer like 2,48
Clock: 5,42
